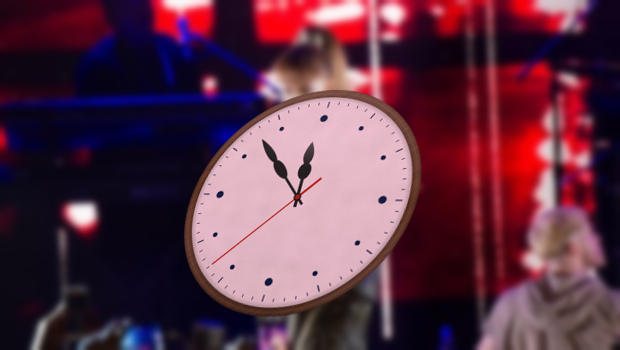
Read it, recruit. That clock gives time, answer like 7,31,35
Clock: 11,52,37
